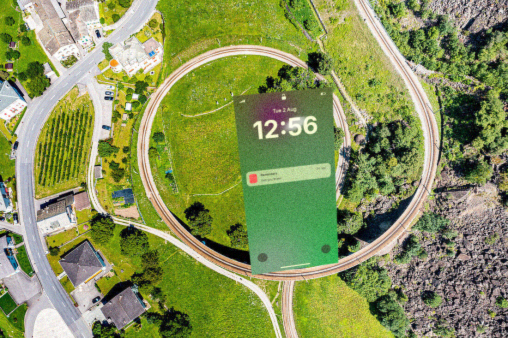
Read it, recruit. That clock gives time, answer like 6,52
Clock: 12,56
